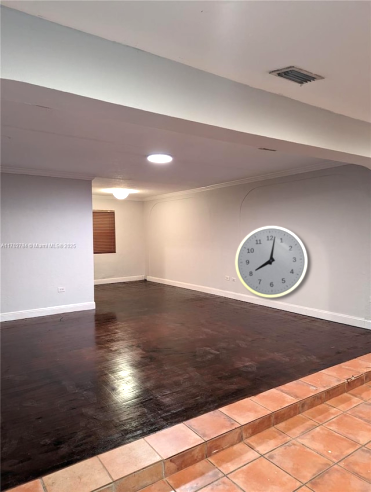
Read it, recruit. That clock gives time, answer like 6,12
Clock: 8,02
